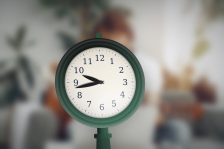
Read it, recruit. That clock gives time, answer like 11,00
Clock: 9,43
